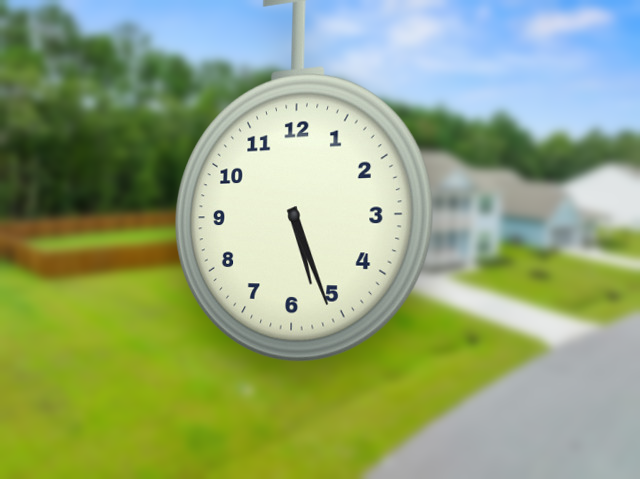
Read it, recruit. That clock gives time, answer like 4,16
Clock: 5,26
